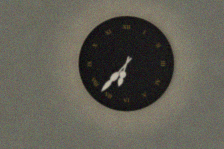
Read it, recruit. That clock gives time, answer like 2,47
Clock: 6,37
